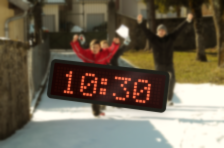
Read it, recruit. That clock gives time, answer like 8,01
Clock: 10,30
